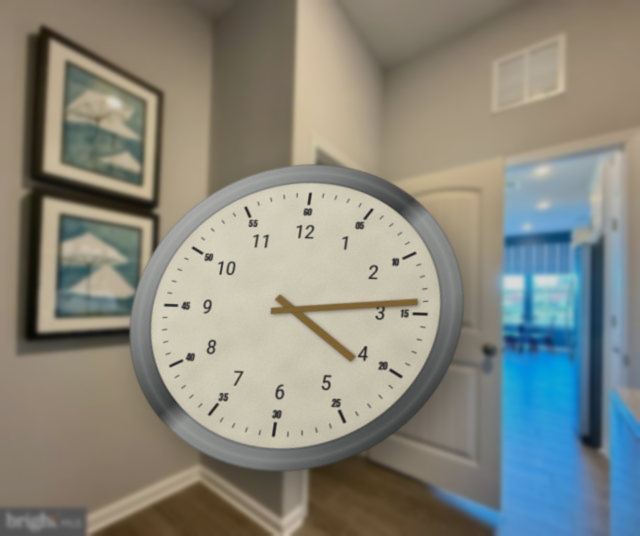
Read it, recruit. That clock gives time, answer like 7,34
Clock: 4,14
